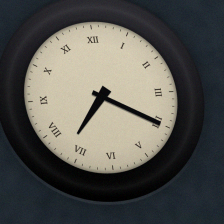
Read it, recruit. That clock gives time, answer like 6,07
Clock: 7,20
